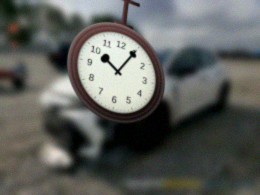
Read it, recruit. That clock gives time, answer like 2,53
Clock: 10,05
